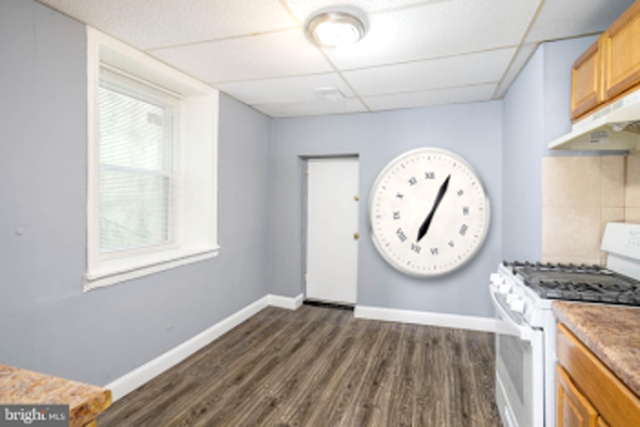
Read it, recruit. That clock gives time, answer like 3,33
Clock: 7,05
